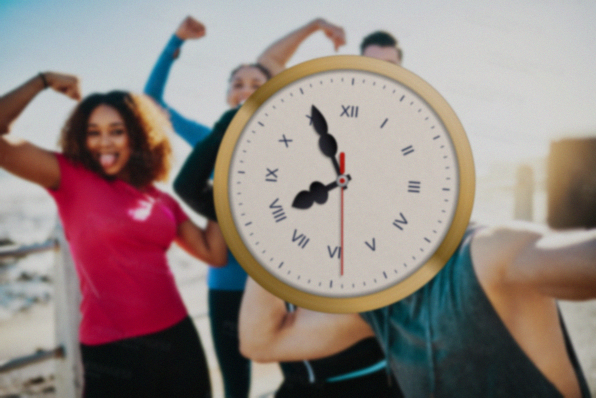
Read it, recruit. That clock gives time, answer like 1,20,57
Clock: 7,55,29
